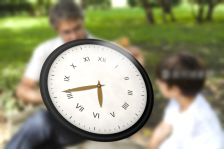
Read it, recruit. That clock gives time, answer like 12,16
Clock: 5,41
